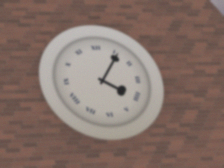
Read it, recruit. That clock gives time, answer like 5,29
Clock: 4,06
